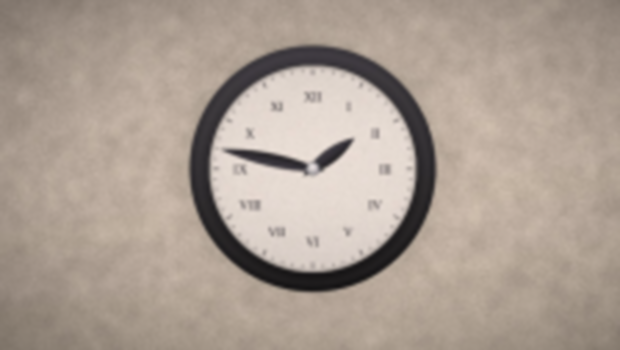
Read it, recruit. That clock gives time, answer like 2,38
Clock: 1,47
